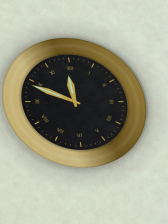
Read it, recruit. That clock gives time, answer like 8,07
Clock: 11,49
